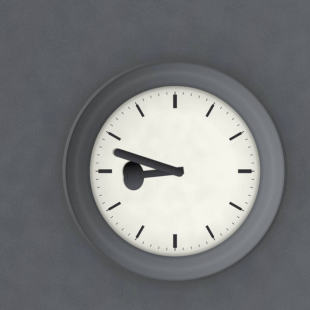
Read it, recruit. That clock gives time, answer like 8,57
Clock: 8,48
